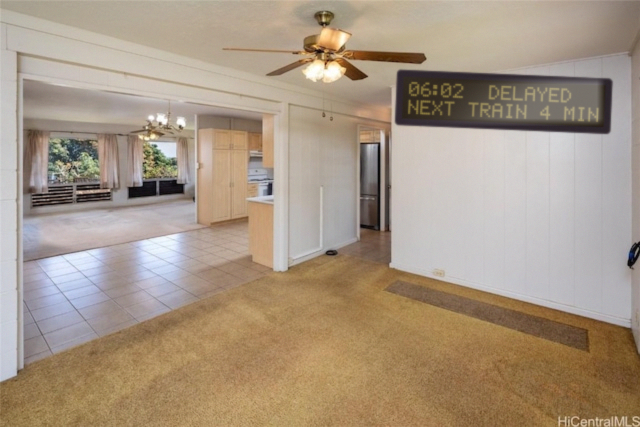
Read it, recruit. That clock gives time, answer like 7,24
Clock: 6,02
